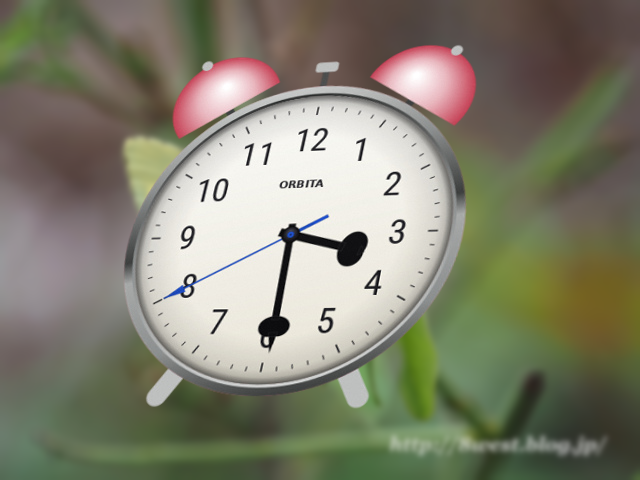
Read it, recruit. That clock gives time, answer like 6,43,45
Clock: 3,29,40
